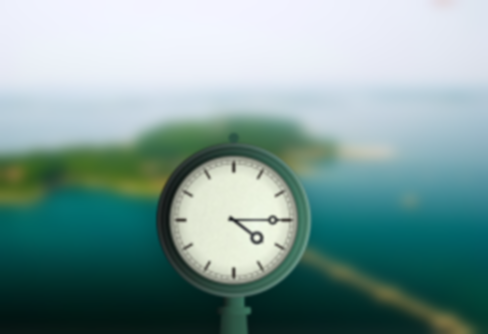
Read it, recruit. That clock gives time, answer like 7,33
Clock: 4,15
